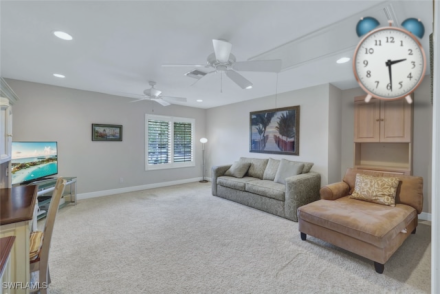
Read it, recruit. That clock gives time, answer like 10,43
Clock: 2,29
